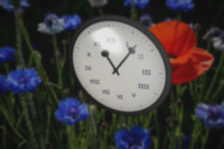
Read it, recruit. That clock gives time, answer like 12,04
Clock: 11,07
